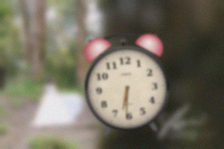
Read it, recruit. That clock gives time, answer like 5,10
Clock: 6,31
